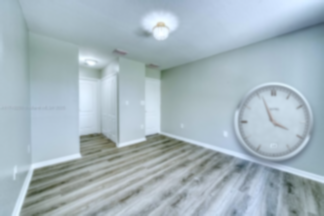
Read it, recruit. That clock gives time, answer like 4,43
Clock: 3,56
